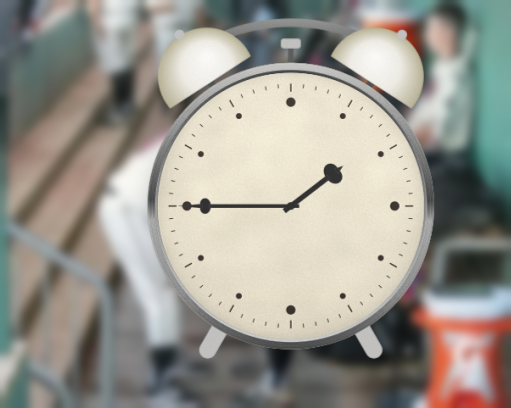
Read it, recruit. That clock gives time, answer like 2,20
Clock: 1,45
